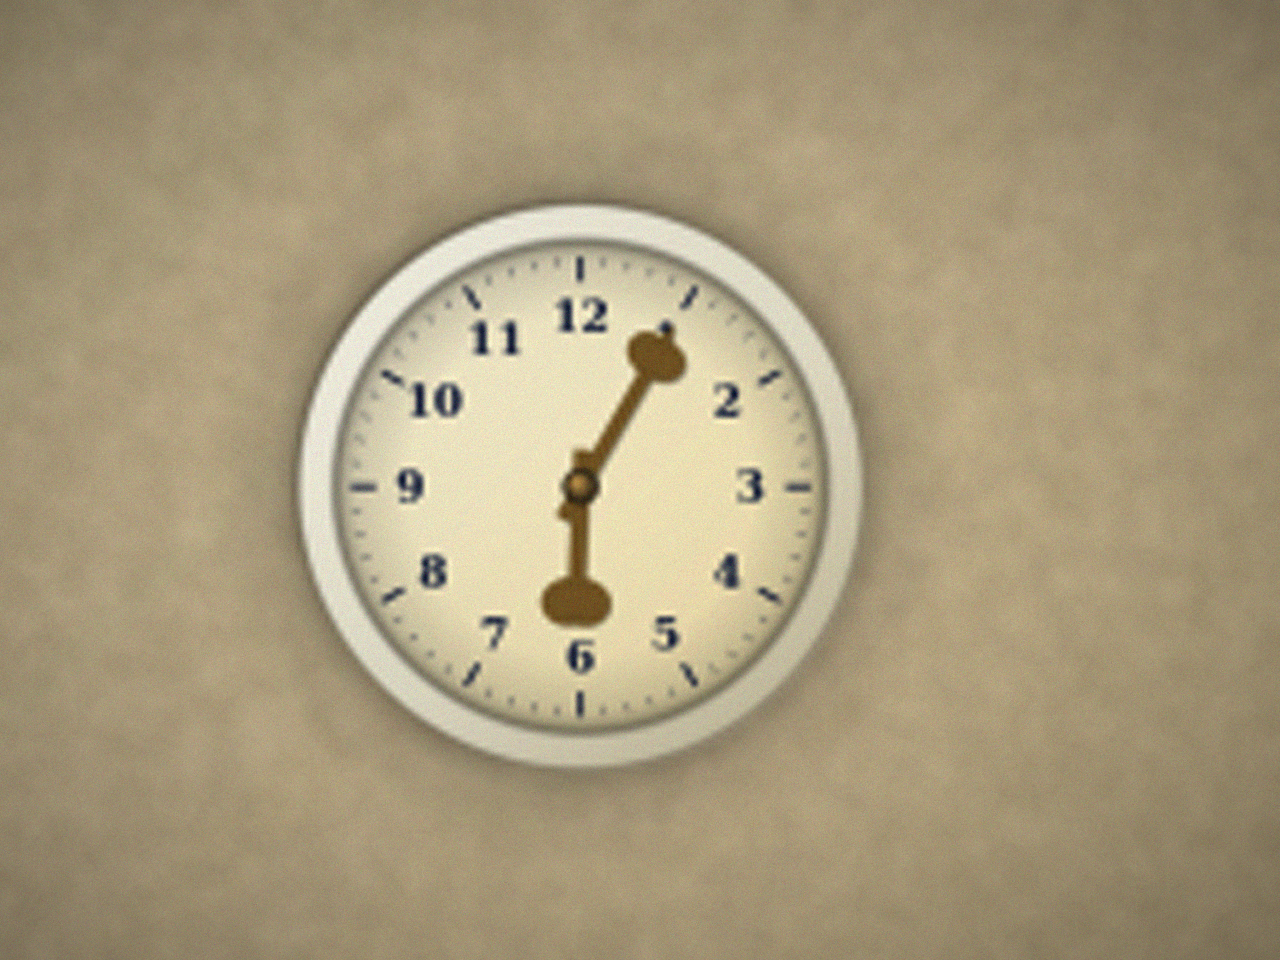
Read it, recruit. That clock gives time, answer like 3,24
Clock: 6,05
